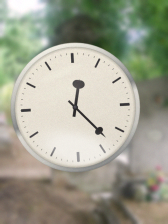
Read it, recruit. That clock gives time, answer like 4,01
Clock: 12,23
